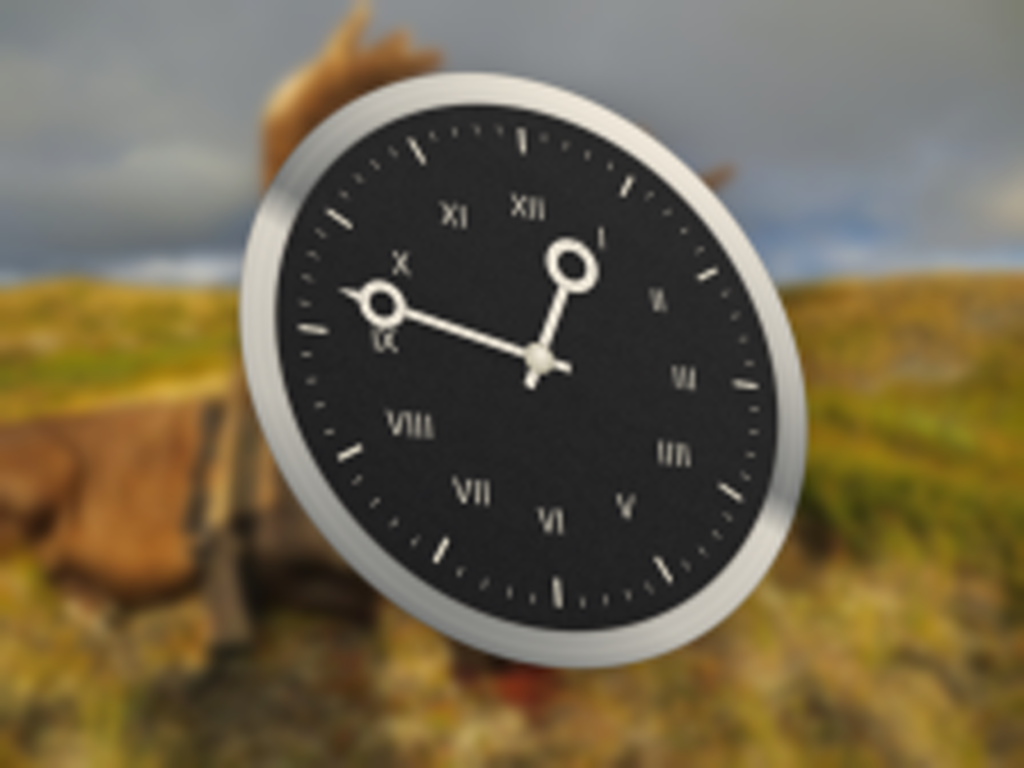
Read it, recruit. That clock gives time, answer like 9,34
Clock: 12,47
